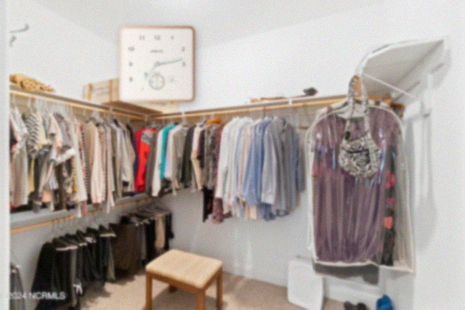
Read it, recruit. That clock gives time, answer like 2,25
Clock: 7,13
